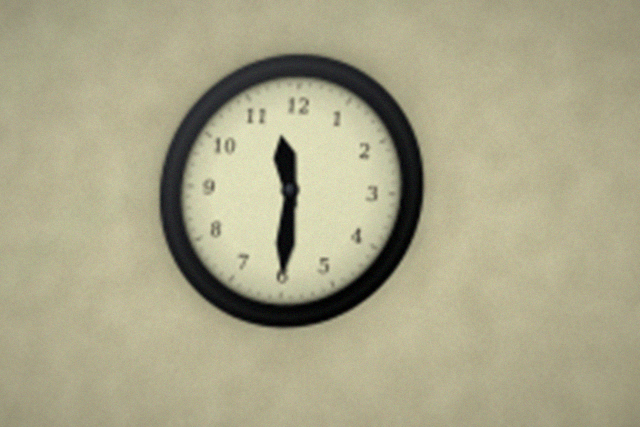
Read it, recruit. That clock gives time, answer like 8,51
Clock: 11,30
